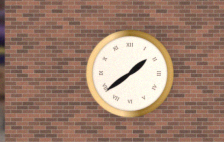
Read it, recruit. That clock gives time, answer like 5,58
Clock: 1,39
